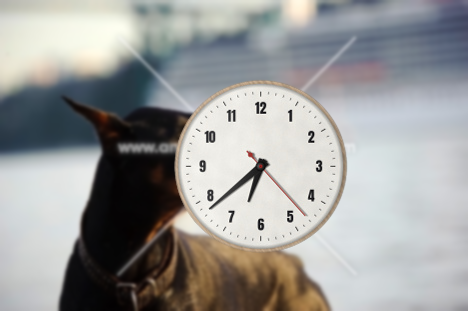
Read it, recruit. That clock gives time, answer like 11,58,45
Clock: 6,38,23
